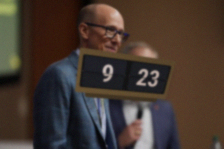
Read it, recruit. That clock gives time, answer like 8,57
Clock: 9,23
